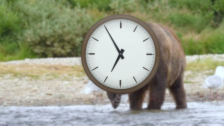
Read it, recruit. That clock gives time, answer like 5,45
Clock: 6,55
